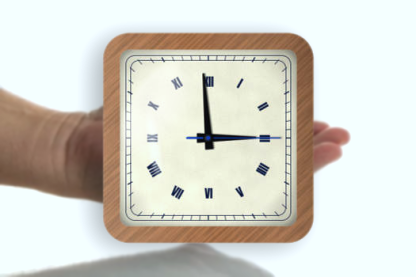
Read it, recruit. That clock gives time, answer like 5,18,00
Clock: 2,59,15
